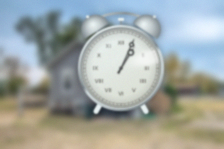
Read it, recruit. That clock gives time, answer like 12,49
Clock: 1,04
